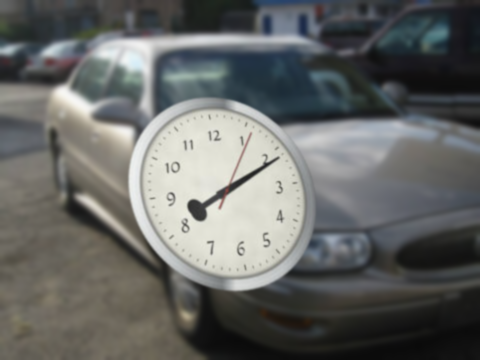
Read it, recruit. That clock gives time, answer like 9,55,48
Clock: 8,11,06
